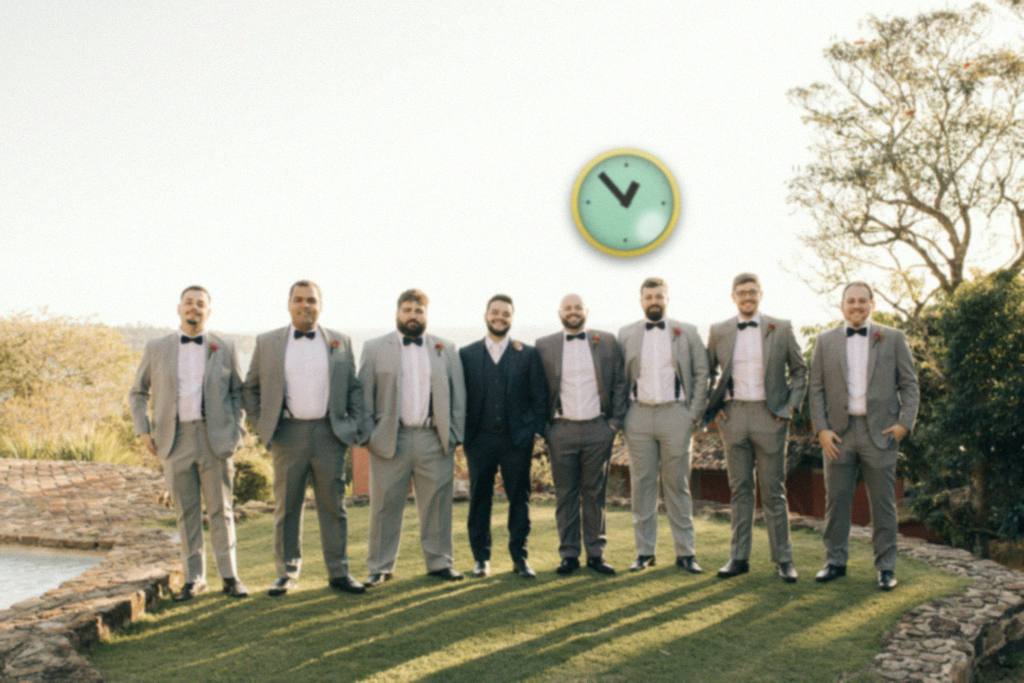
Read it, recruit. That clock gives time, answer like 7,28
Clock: 12,53
